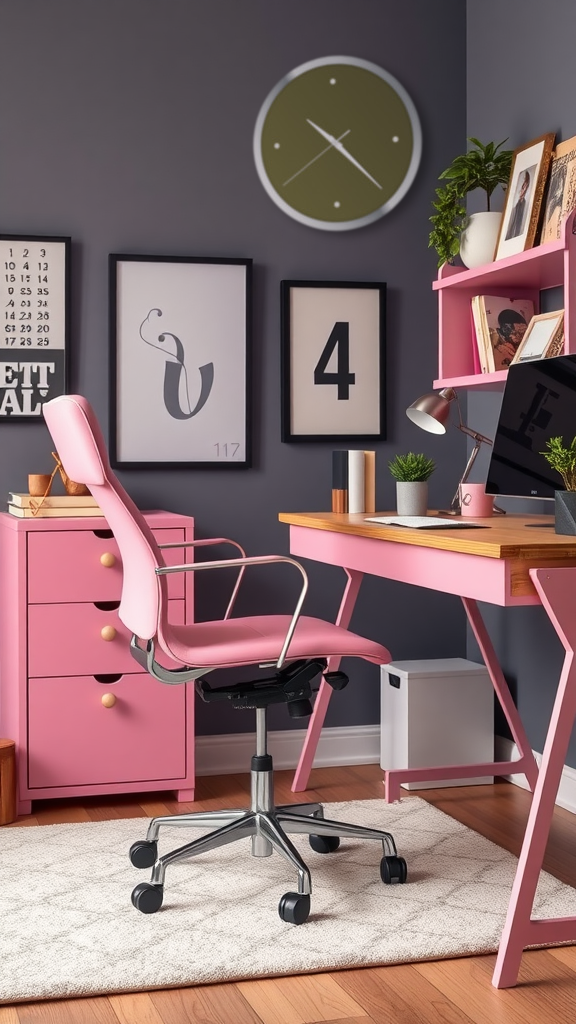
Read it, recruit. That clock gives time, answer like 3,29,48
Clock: 10,22,39
